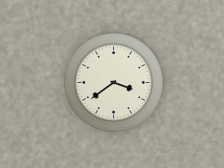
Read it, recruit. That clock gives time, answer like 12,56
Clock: 3,39
